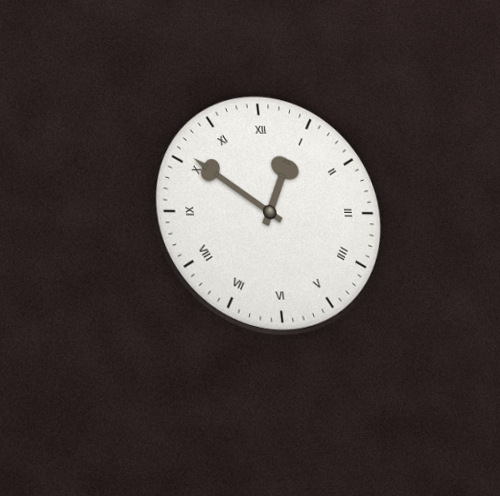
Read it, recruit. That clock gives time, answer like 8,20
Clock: 12,51
